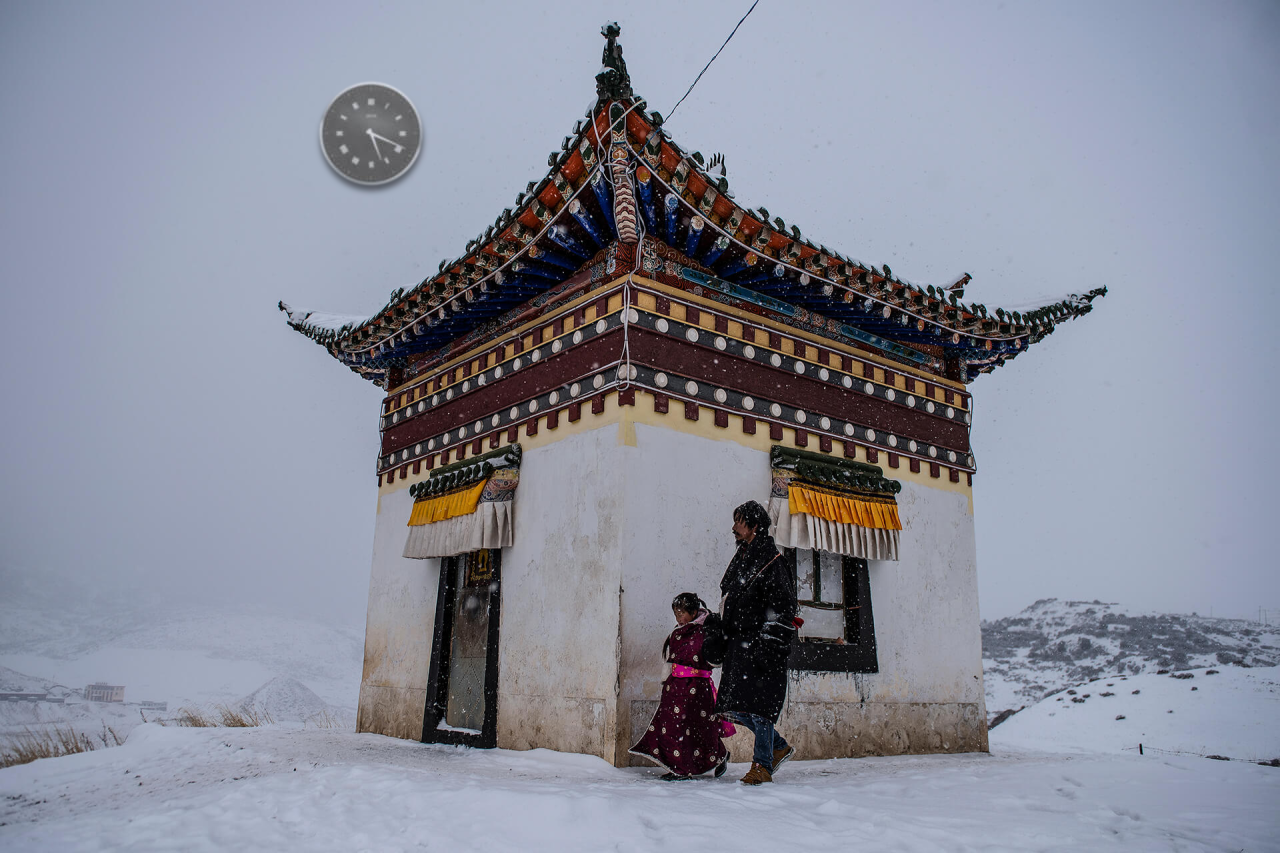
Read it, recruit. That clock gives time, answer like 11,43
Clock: 5,19
